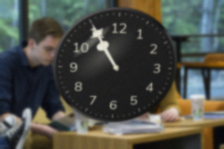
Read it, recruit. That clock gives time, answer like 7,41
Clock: 10,55
